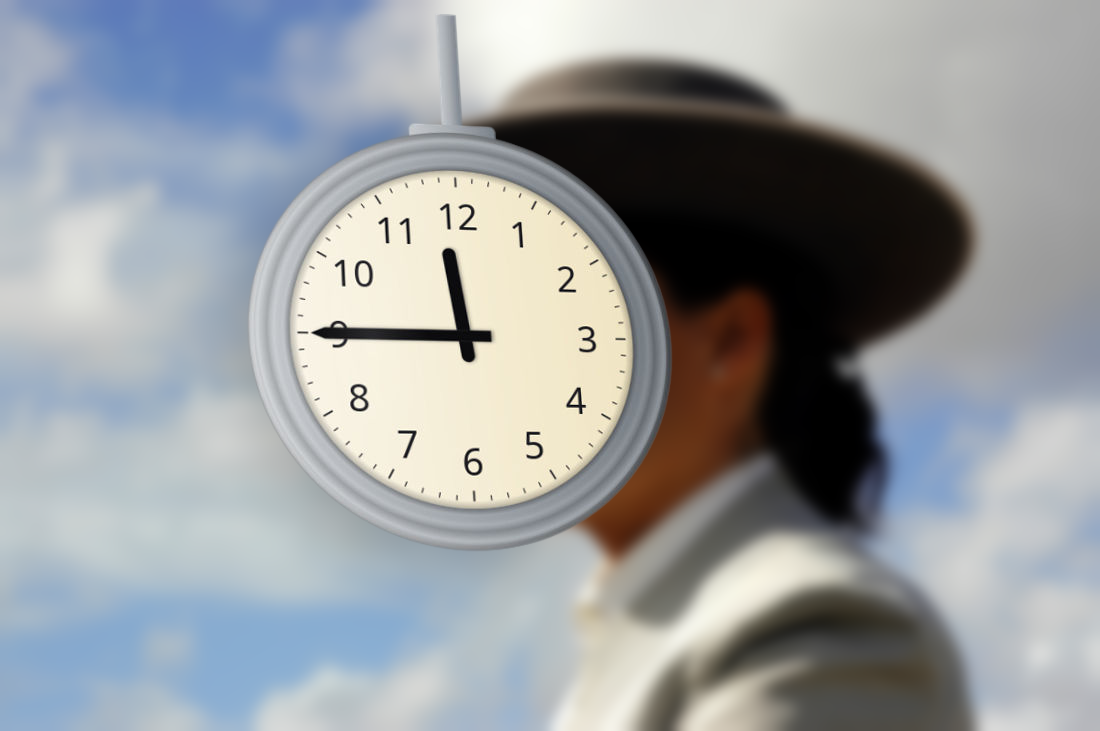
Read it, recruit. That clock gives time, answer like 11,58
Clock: 11,45
